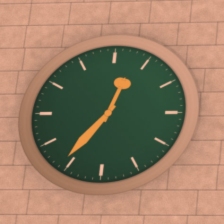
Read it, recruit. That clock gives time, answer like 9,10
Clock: 12,36
